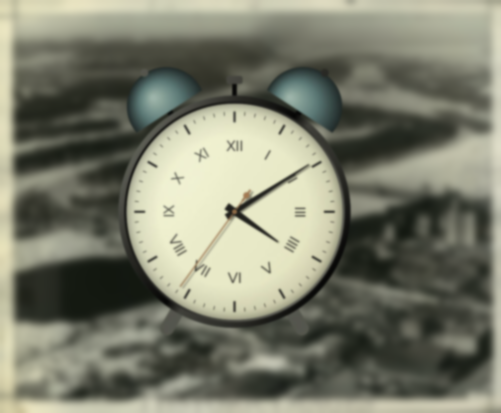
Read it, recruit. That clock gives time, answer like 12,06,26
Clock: 4,09,36
